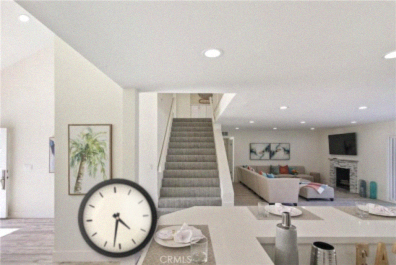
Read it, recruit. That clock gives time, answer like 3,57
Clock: 4,32
